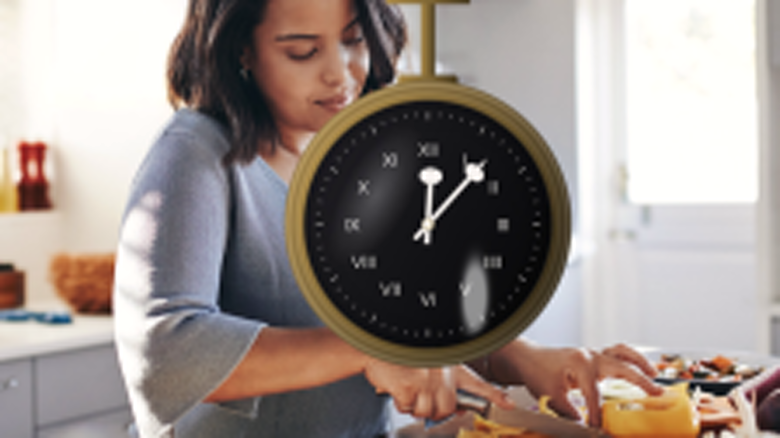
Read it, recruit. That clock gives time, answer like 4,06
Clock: 12,07
